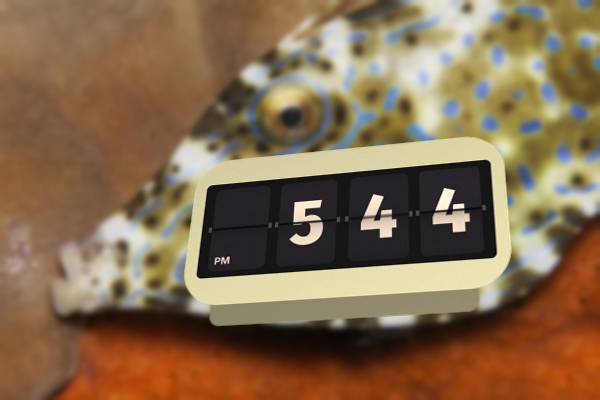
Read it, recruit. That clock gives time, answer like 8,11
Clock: 5,44
